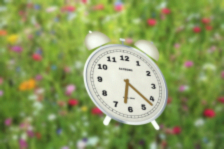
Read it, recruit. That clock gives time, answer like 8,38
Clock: 6,22
